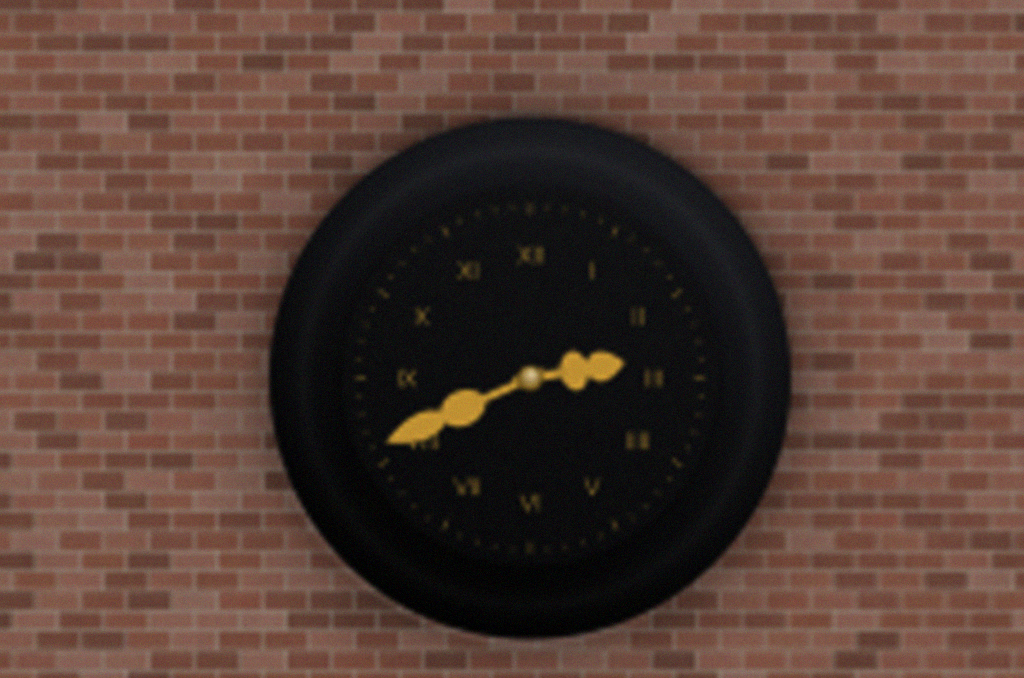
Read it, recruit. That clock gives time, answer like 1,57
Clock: 2,41
